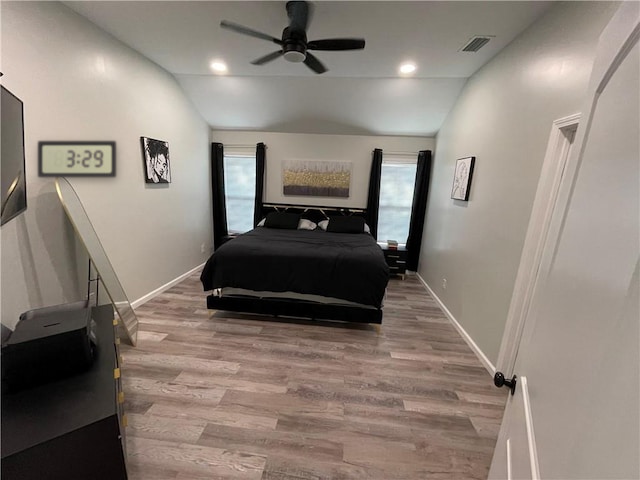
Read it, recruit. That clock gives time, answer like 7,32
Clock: 3,29
